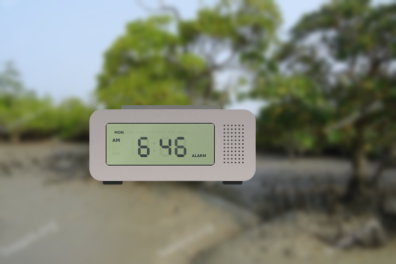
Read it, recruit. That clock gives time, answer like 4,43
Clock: 6,46
